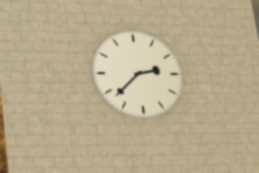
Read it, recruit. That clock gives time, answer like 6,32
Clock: 2,38
